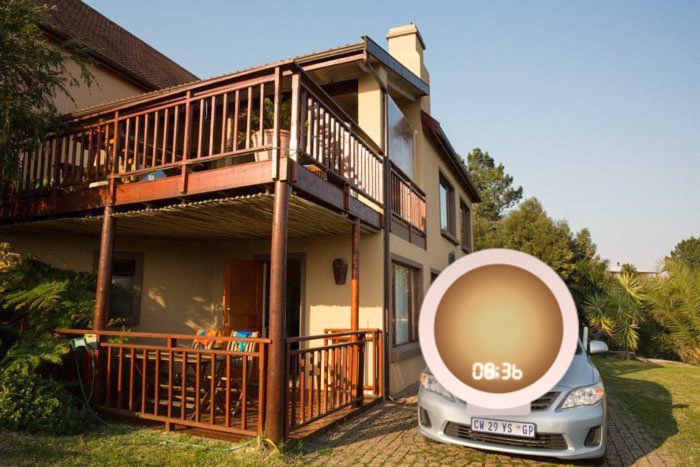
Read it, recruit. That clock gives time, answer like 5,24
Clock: 8,36
